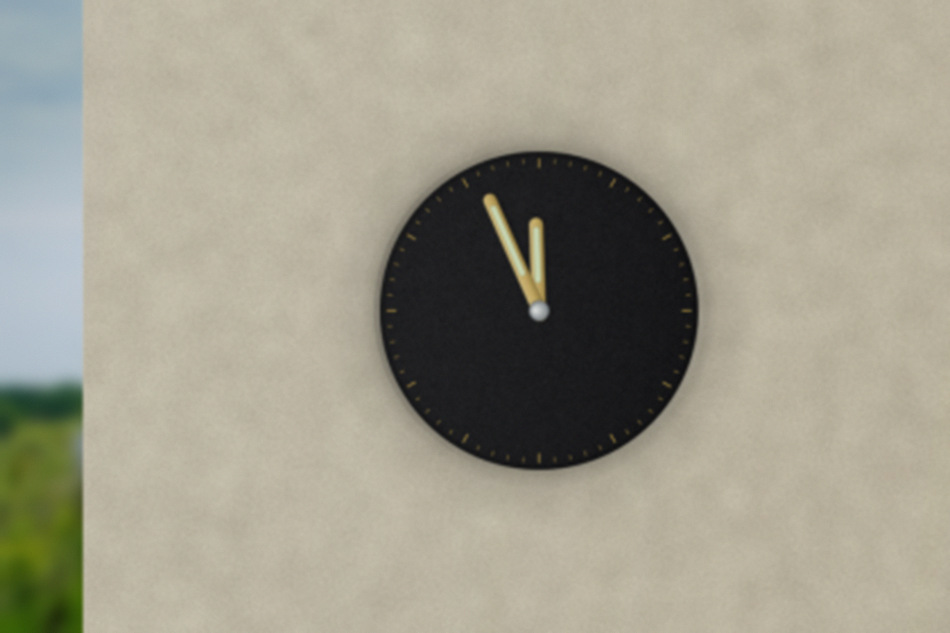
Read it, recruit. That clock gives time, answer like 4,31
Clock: 11,56
